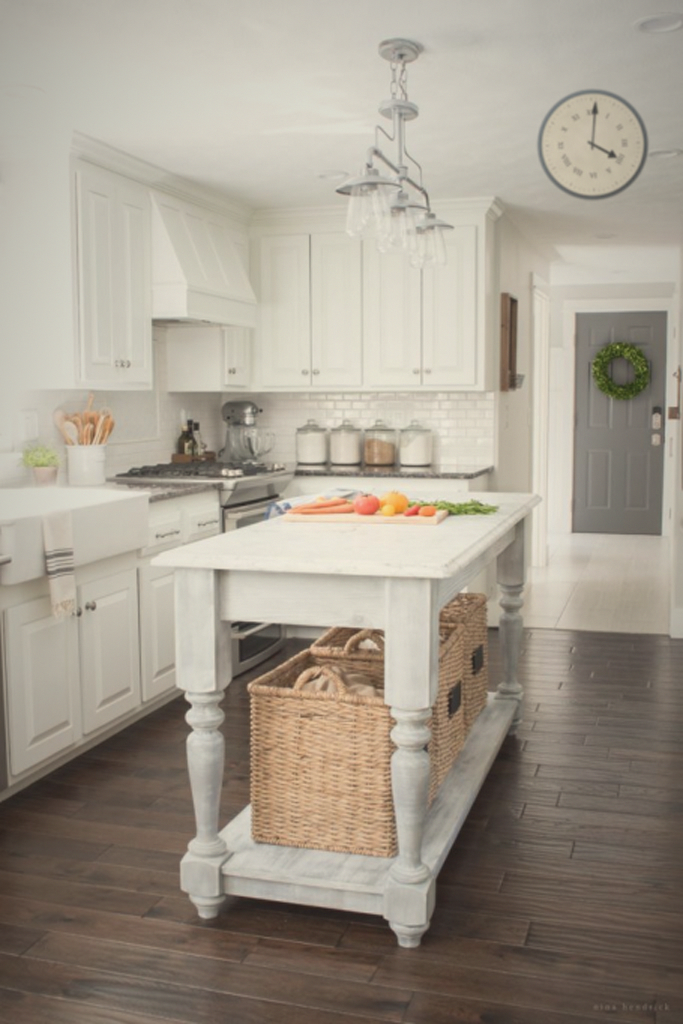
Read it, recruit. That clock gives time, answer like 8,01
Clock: 4,01
